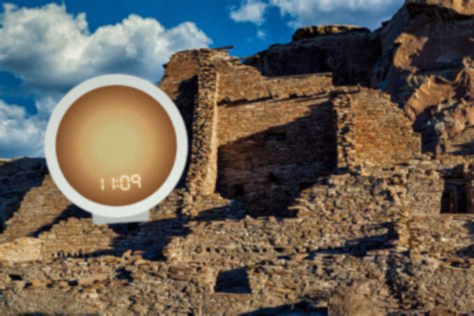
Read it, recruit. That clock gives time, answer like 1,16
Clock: 11,09
